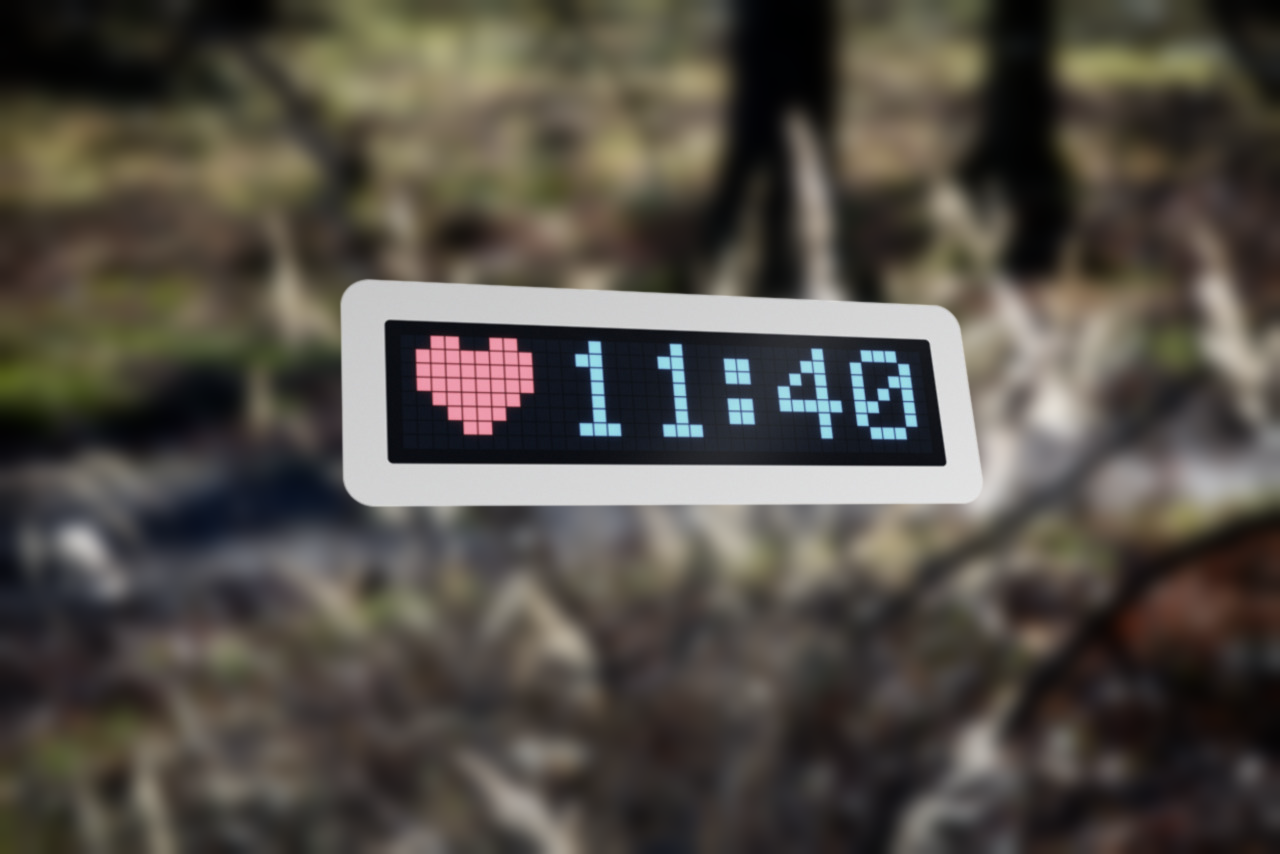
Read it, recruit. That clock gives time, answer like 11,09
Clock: 11,40
